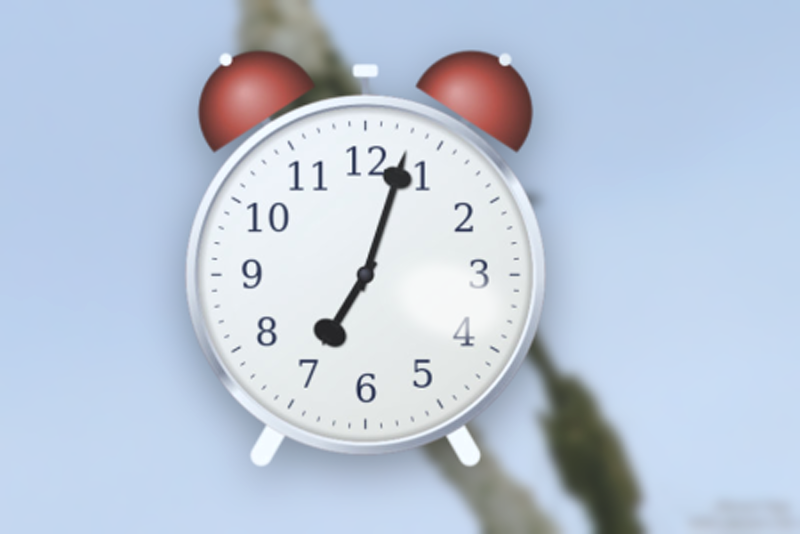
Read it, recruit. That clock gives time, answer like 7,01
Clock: 7,03
